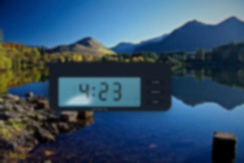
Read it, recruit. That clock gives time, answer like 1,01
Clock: 4,23
